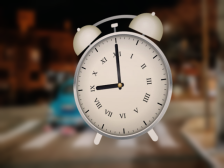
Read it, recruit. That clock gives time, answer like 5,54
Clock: 9,00
